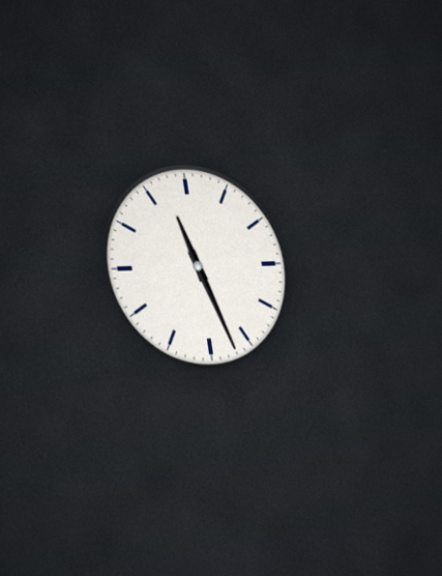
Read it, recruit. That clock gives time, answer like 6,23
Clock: 11,27
